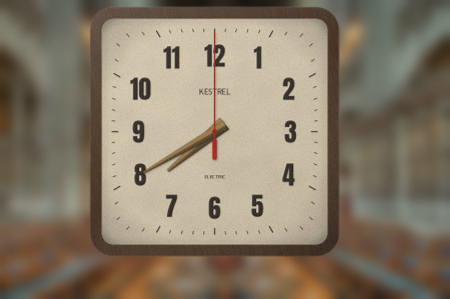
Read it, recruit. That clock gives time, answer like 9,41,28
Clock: 7,40,00
